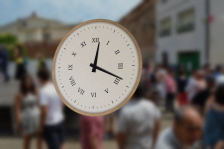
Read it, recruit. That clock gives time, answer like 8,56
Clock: 12,19
